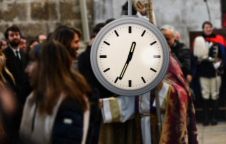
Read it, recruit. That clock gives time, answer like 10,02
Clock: 12,34
